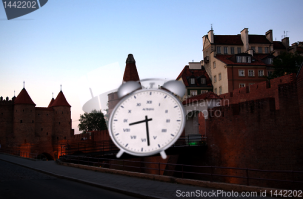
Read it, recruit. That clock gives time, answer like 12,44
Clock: 8,28
